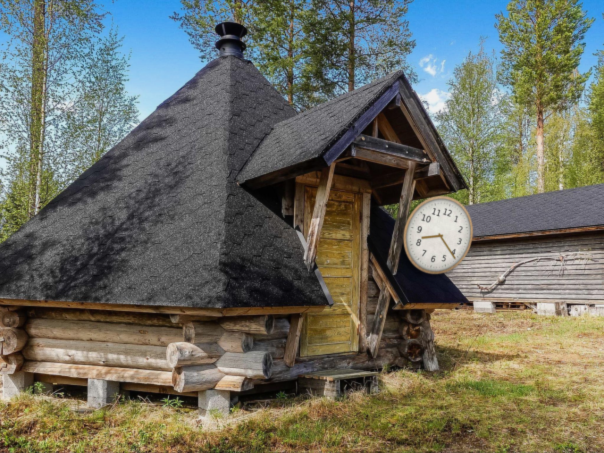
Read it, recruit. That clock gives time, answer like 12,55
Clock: 8,21
